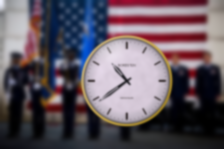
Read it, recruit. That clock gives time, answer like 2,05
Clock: 10,39
